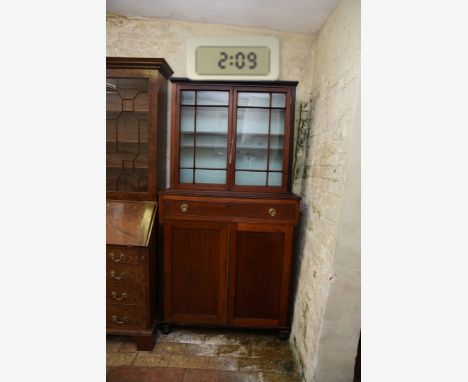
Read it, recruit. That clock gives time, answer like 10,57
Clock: 2,09
